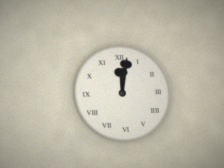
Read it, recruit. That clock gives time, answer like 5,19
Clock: 12,02
